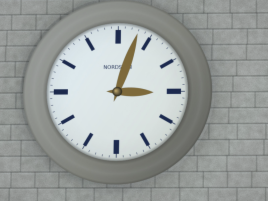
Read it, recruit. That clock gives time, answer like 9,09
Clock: 3,03
